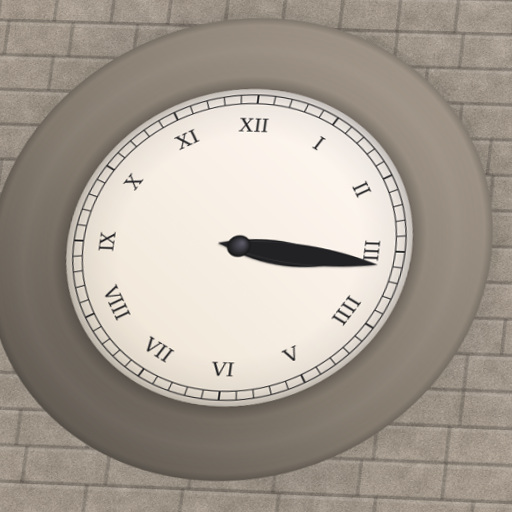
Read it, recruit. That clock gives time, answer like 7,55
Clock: 3,16
